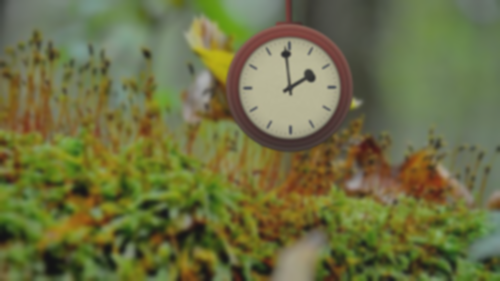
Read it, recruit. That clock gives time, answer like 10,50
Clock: 1,59
